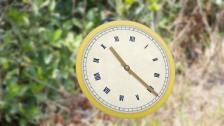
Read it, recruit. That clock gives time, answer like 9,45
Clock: 10,20
